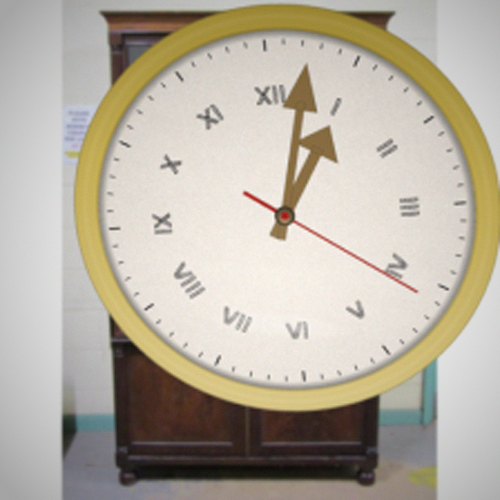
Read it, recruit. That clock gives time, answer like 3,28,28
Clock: 1,02,21
